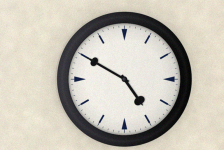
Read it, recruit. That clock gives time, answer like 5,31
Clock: 4,50
